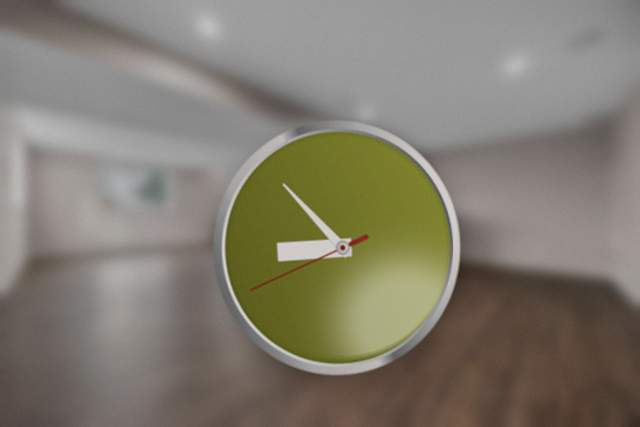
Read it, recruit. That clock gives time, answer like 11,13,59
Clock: 8,52,41
